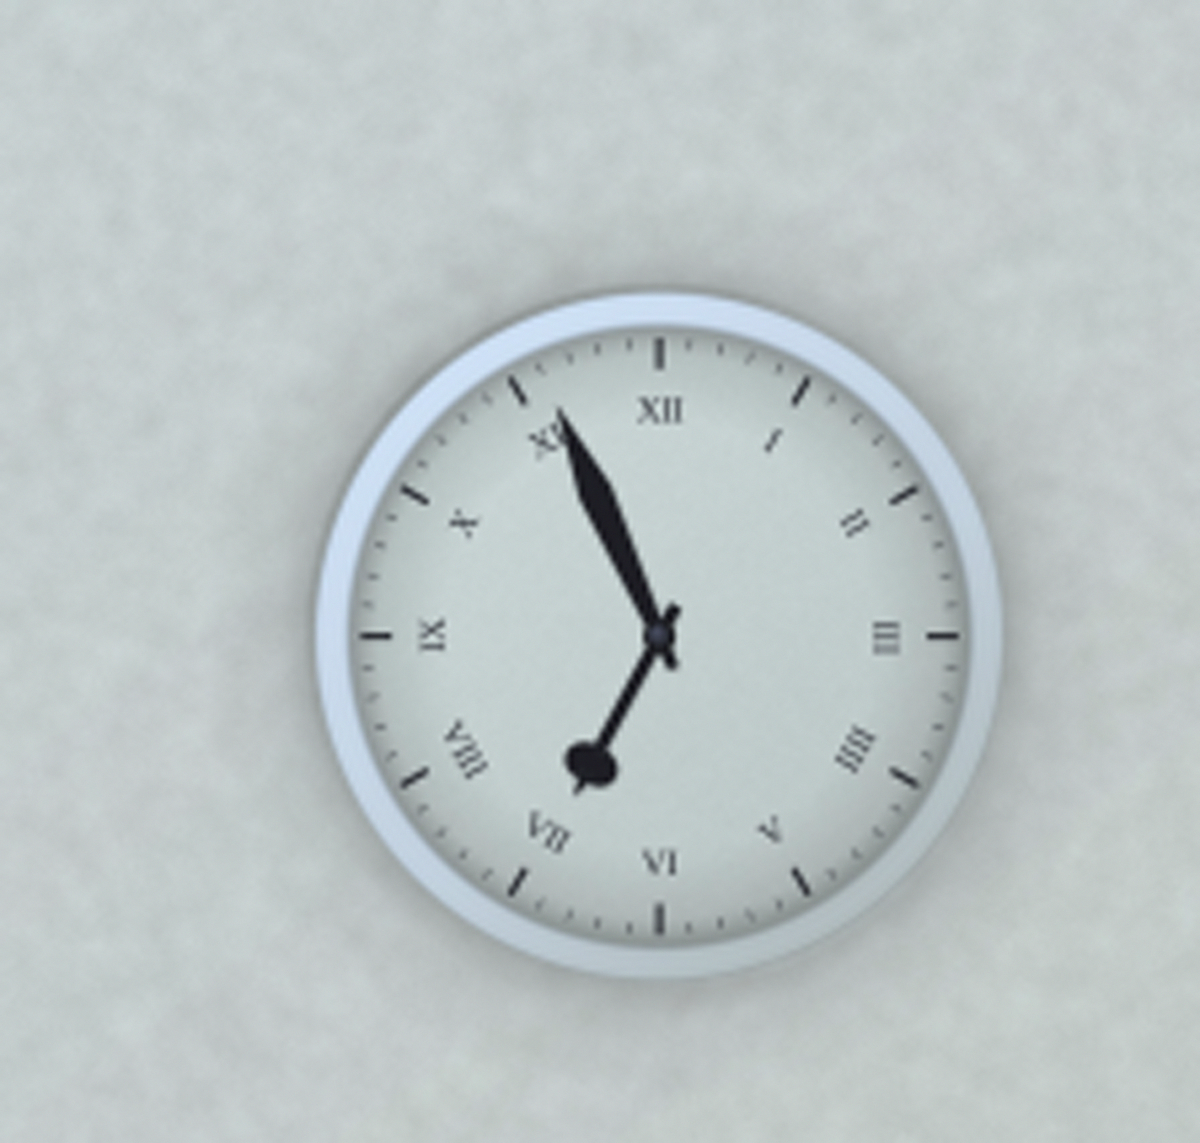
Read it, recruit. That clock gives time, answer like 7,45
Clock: 6,56
